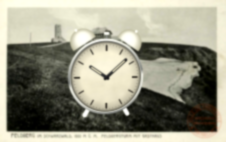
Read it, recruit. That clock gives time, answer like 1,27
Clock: 10,08
